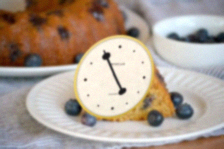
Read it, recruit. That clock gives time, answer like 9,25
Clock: 4,55
